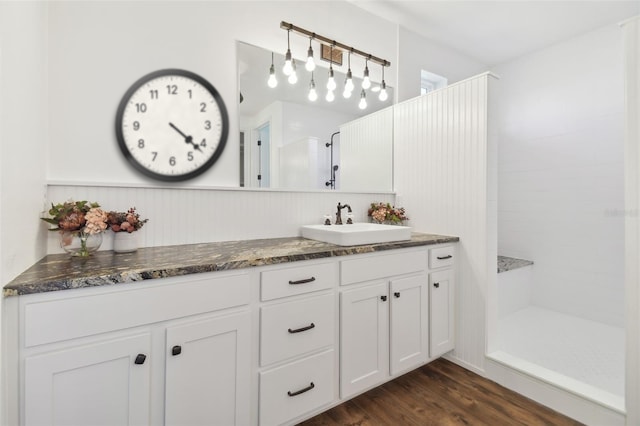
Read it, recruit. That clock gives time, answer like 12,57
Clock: 4,22
